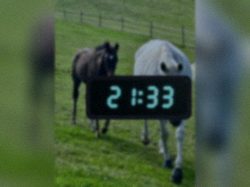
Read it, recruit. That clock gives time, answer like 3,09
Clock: 21,33
